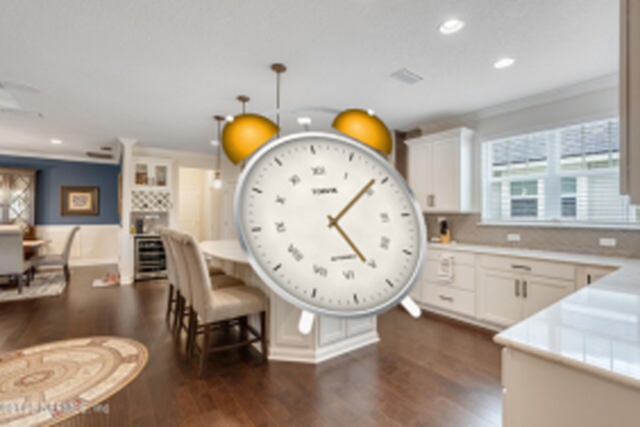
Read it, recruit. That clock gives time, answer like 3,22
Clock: 5,09
